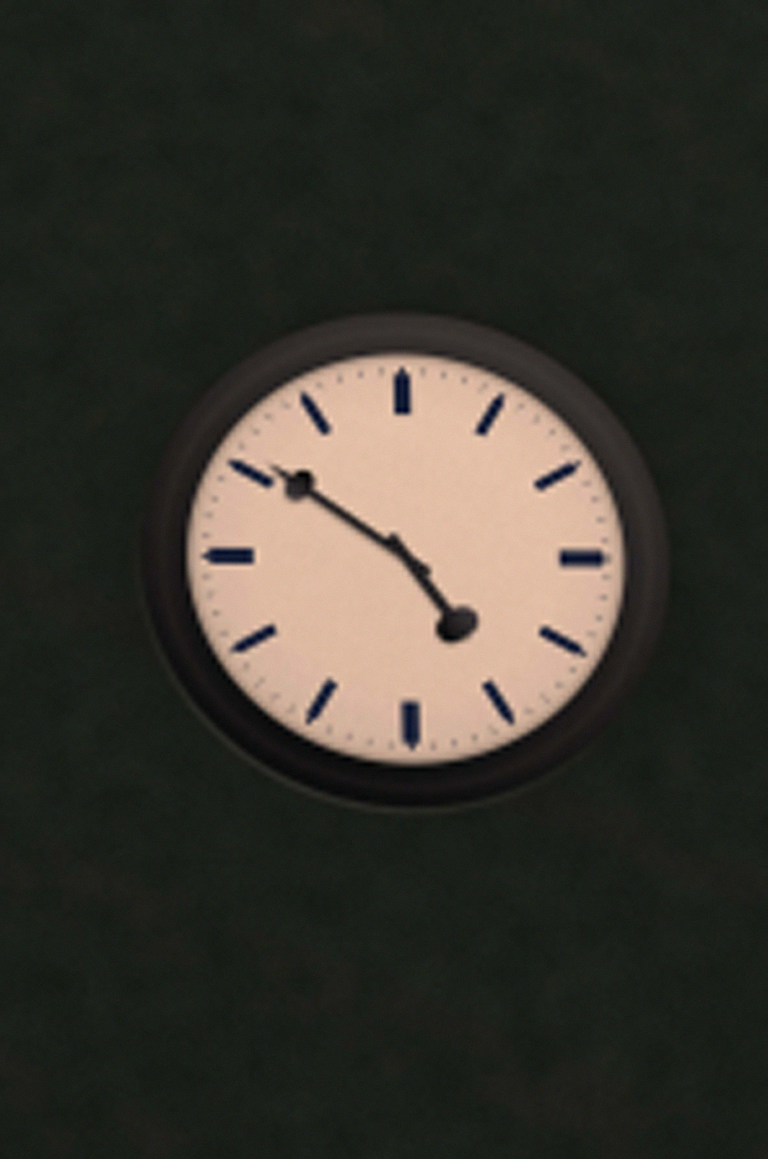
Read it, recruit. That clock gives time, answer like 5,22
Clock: 4,51
